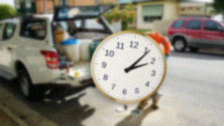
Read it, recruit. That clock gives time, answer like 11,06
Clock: 2,06
